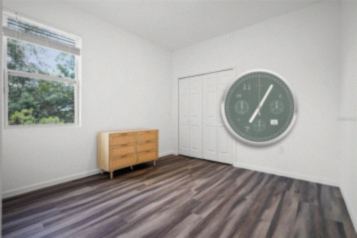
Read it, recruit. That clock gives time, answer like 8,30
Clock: 7,05
